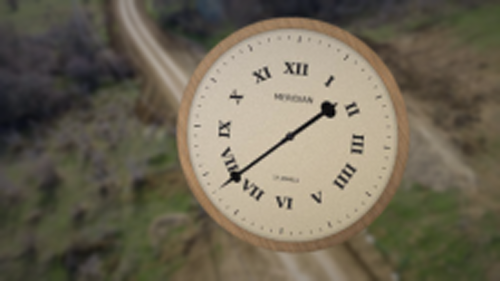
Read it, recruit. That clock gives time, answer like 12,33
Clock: 1,38
